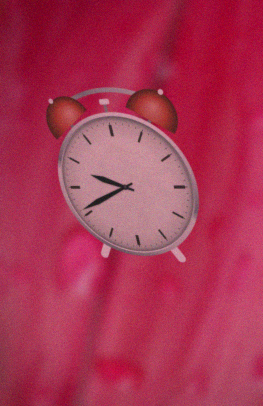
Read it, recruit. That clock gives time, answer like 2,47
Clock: 9,41
